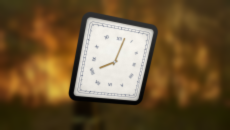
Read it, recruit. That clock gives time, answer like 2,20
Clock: 8,02
